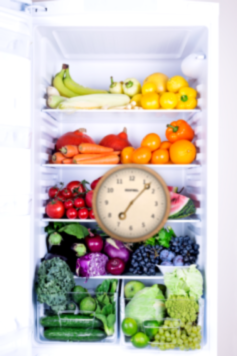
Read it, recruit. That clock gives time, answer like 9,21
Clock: 7,07
